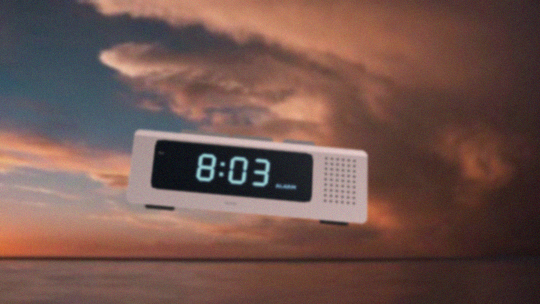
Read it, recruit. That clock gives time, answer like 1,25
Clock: 8,03
